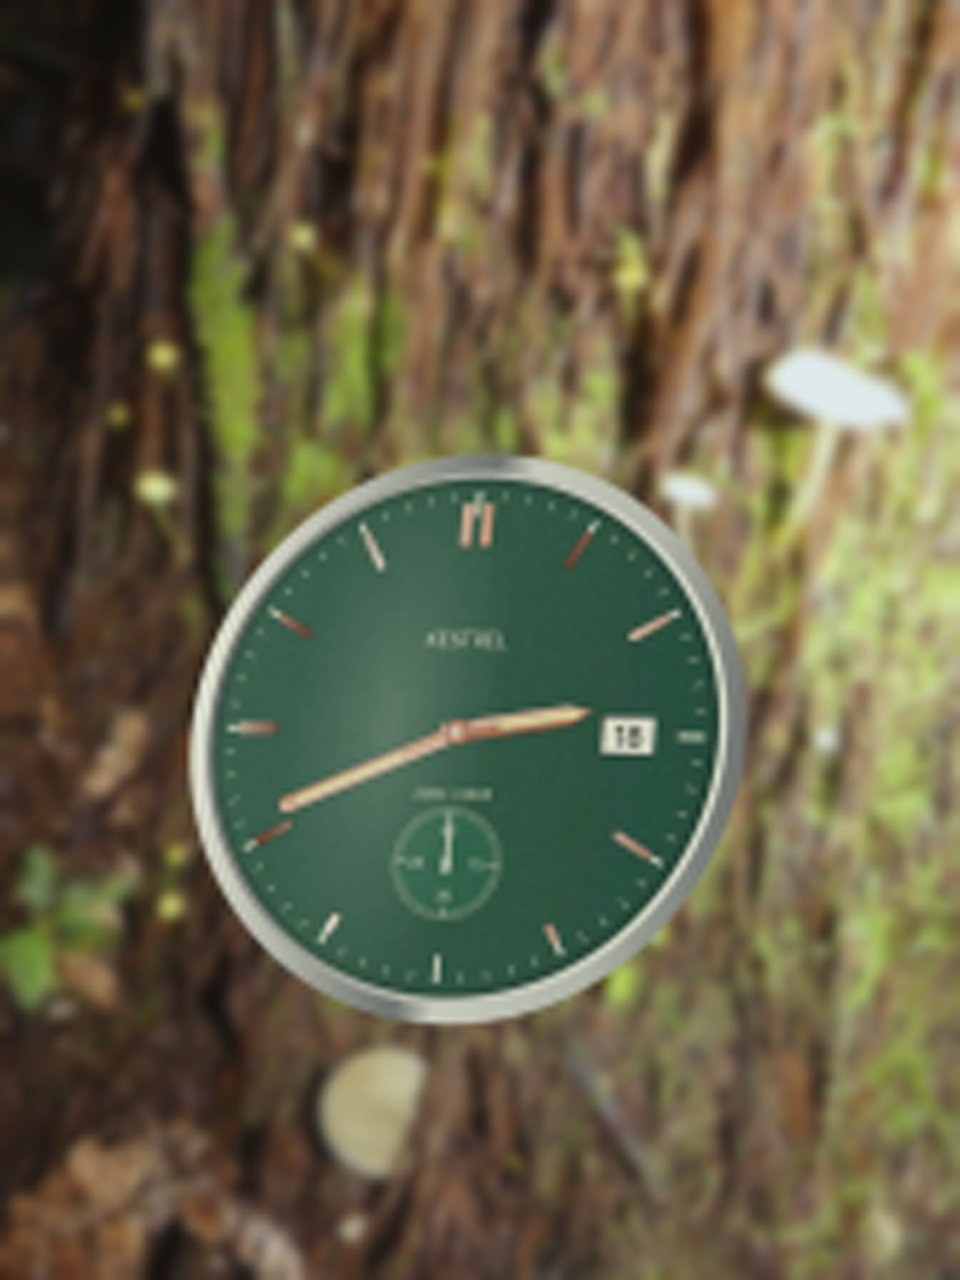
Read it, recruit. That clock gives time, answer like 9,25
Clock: 2,41
